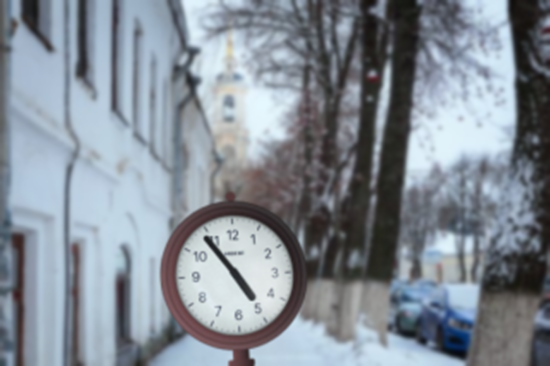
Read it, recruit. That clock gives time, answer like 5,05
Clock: 4,54
